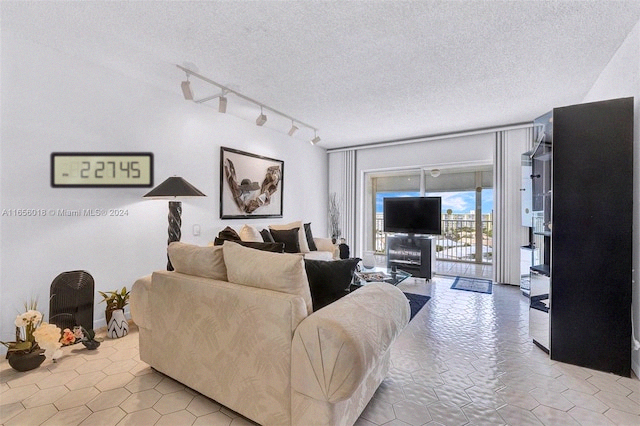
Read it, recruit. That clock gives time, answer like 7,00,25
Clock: 2,27,45
